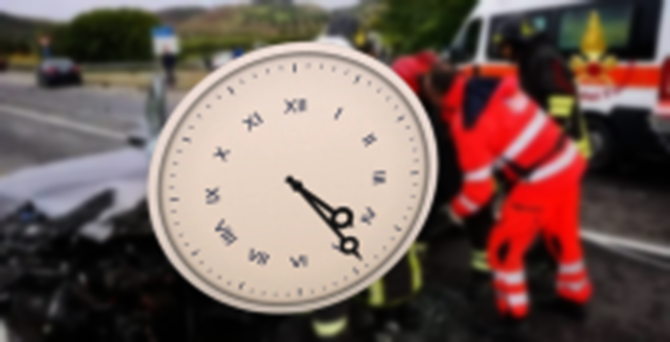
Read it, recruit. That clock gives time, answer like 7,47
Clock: 4,24
